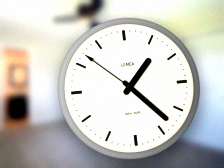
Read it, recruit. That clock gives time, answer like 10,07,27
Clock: 1,22,52
